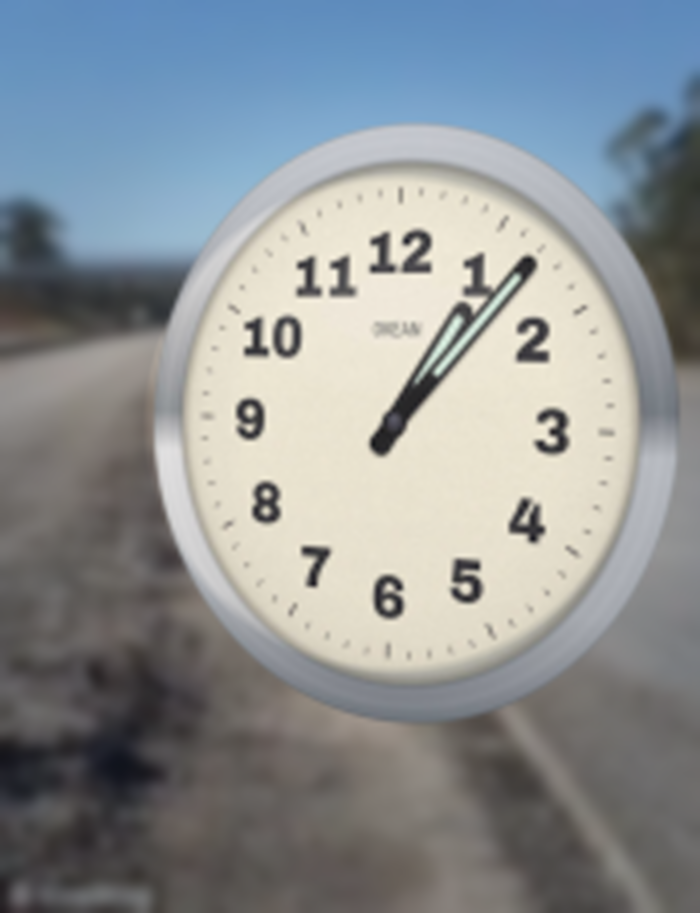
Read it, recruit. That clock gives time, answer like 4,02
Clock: 1,07
